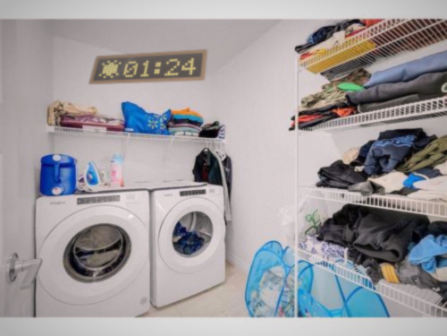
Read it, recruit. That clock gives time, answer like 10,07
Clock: 1,24
